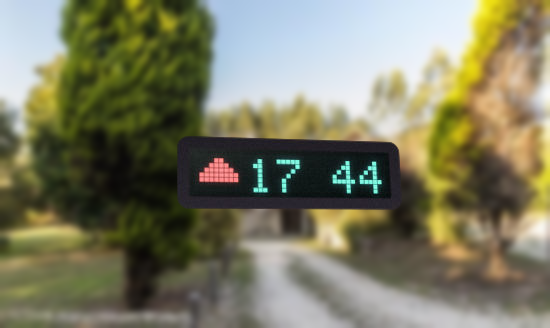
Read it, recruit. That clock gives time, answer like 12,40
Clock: 17,44
